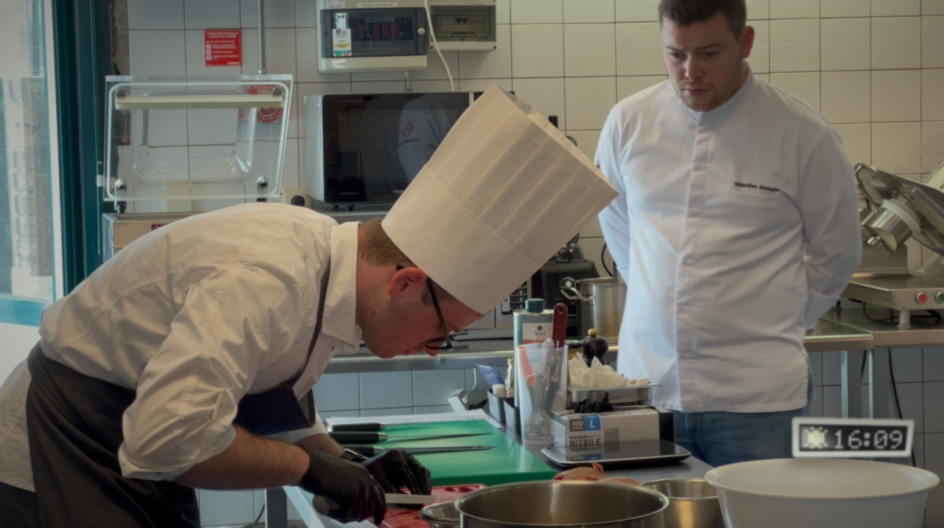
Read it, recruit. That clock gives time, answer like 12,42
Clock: 16,09
